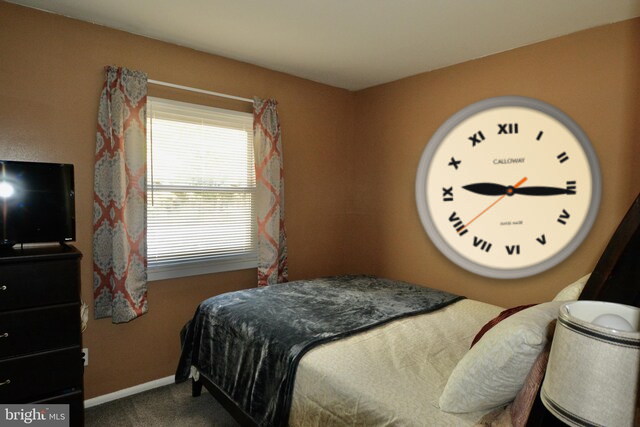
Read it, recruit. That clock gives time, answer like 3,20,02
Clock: 9,15,39
